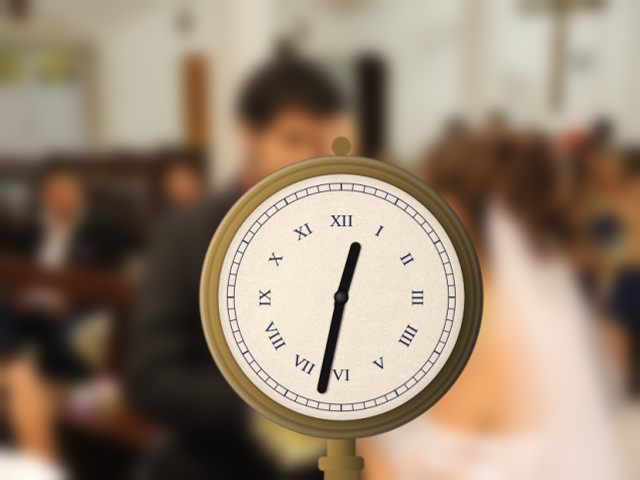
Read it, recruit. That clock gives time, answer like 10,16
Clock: 12,32
